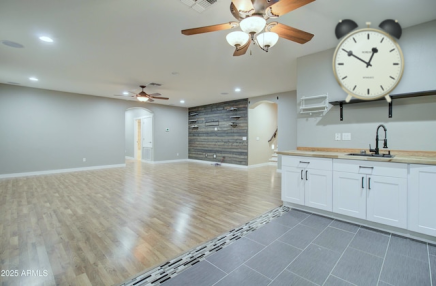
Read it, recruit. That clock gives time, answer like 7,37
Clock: 12,50
